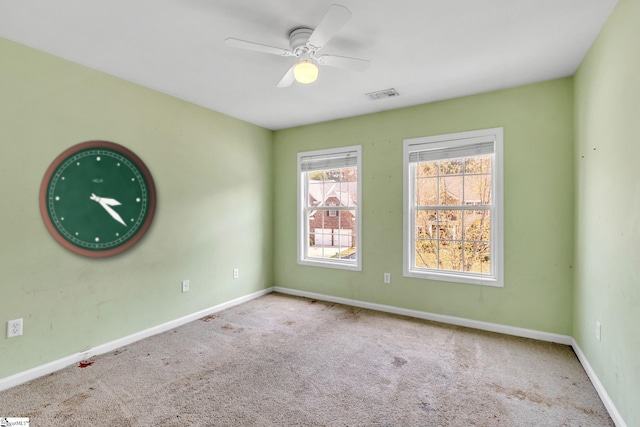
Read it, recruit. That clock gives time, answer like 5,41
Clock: 3,22
